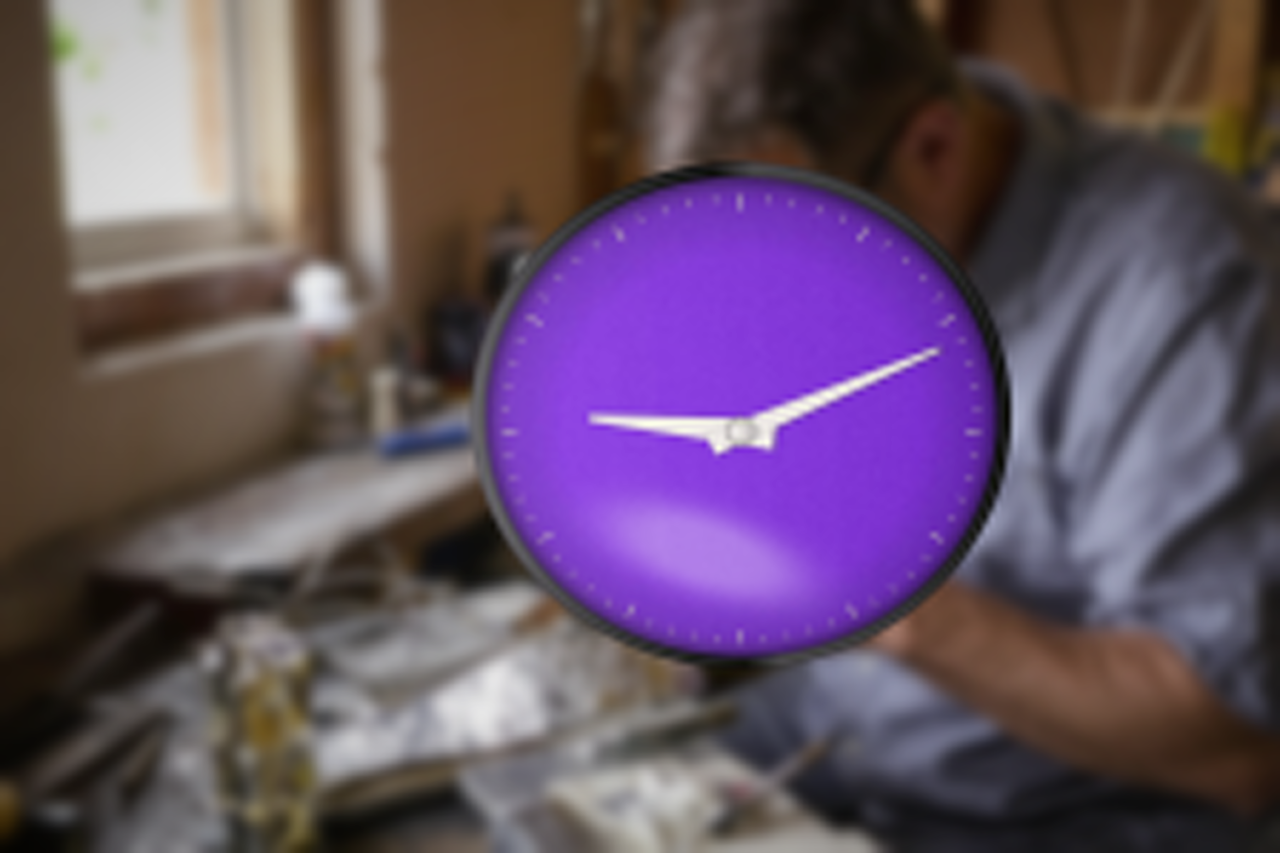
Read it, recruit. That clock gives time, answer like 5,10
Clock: 9,11
